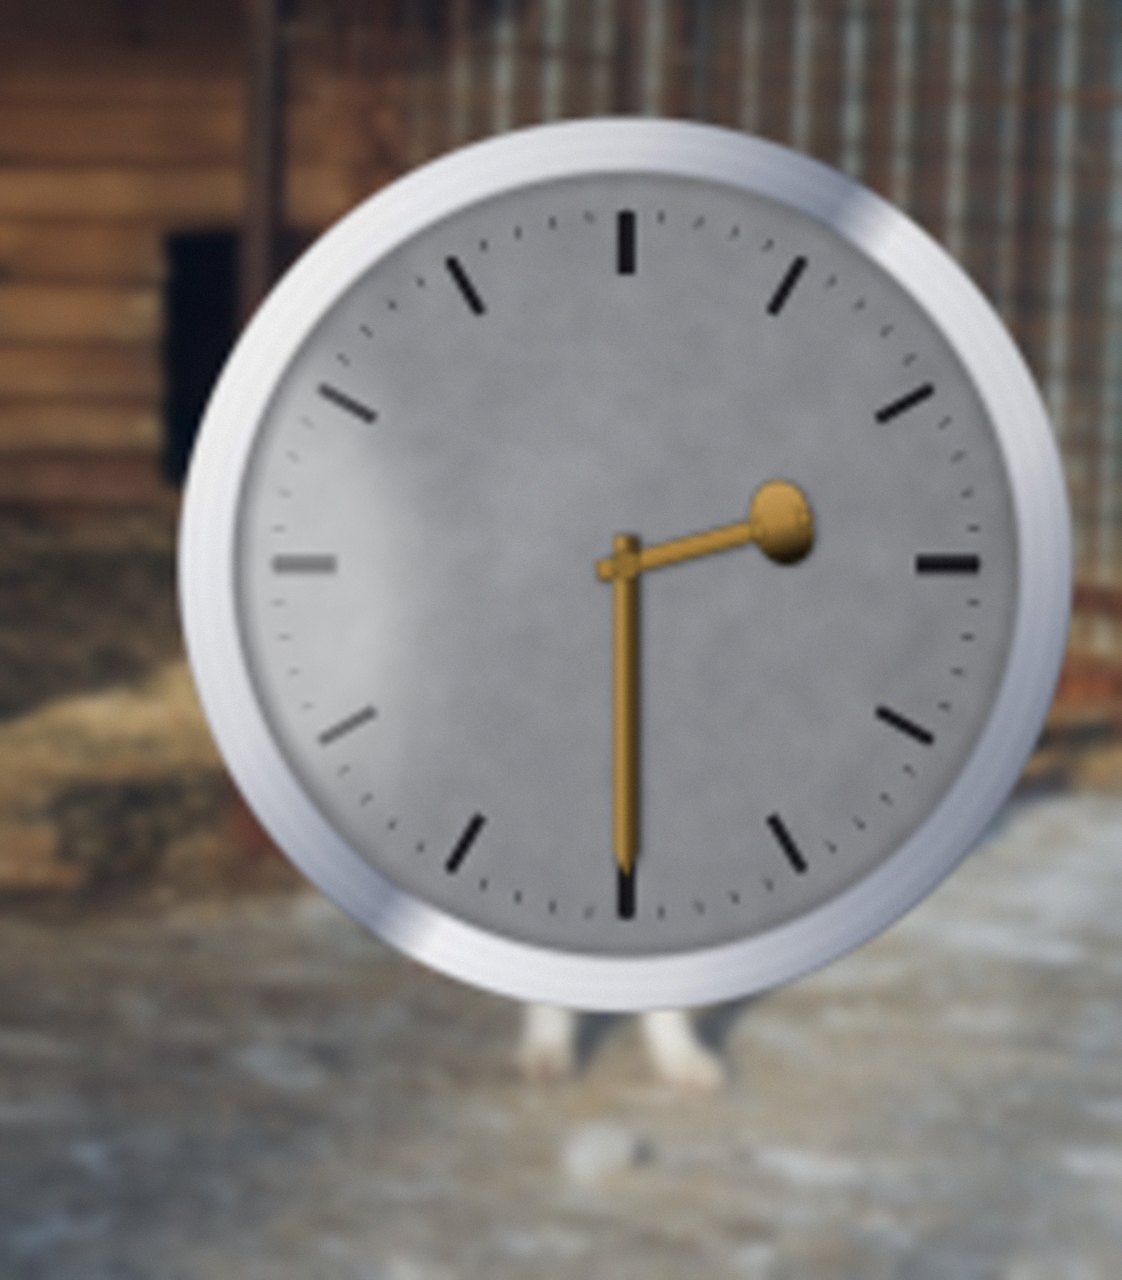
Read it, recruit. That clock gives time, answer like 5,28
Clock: 2,30
